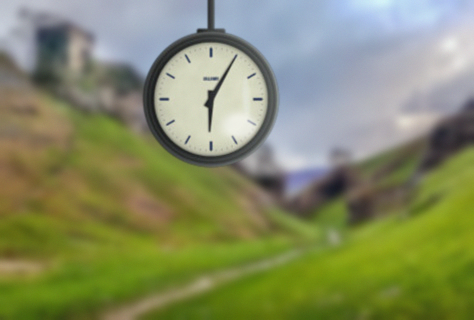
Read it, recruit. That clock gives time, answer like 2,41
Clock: 6,05
